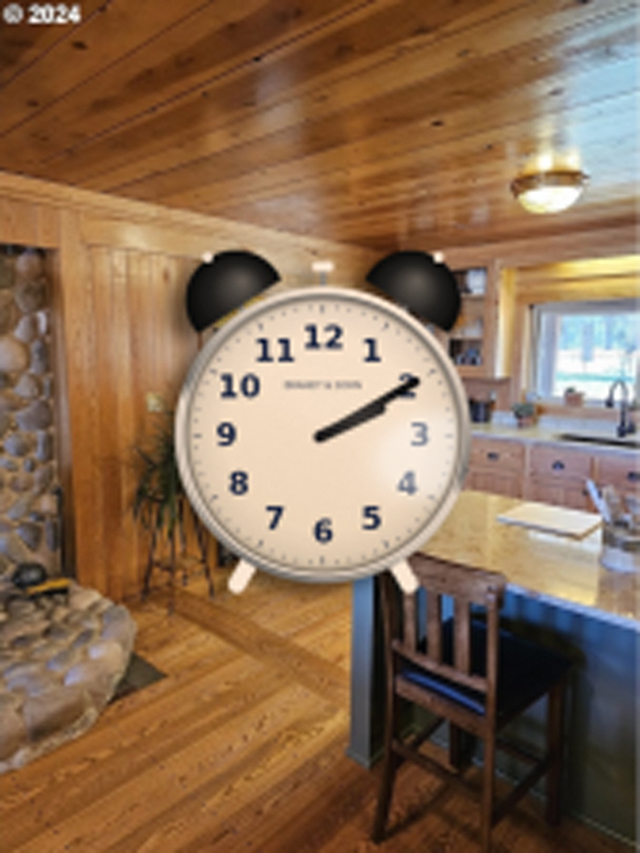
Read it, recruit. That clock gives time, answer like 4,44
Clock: 2,10
